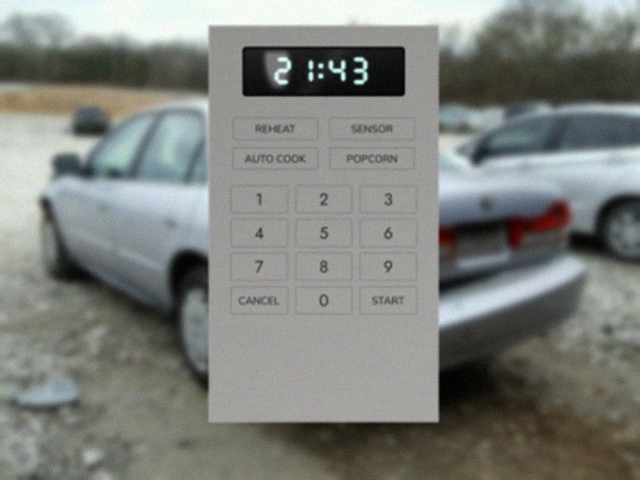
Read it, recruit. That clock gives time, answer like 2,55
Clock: 21,43
